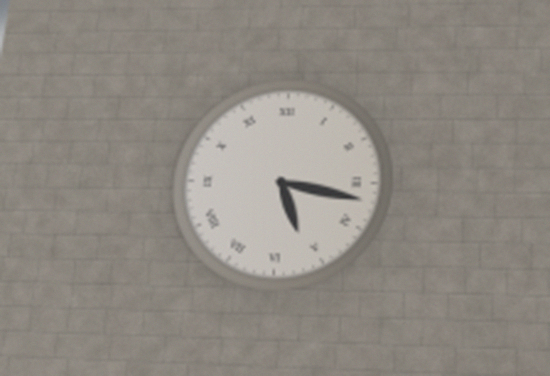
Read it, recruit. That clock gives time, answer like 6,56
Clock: 5,17
